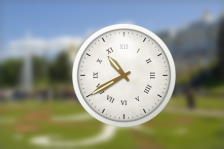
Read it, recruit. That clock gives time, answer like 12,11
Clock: 10,40
